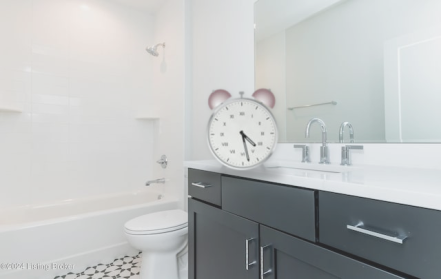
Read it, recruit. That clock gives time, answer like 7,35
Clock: 4,28
